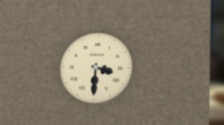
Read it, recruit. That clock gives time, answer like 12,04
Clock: 3,30
